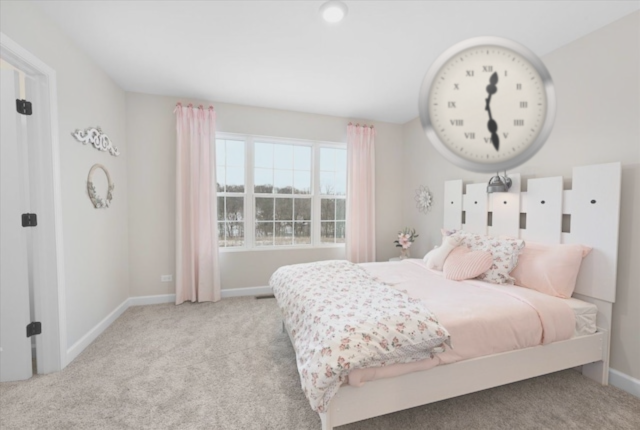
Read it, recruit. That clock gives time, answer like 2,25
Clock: 12,28
